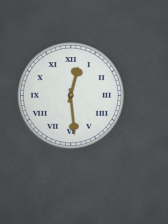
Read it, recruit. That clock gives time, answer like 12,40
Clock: 12,29
